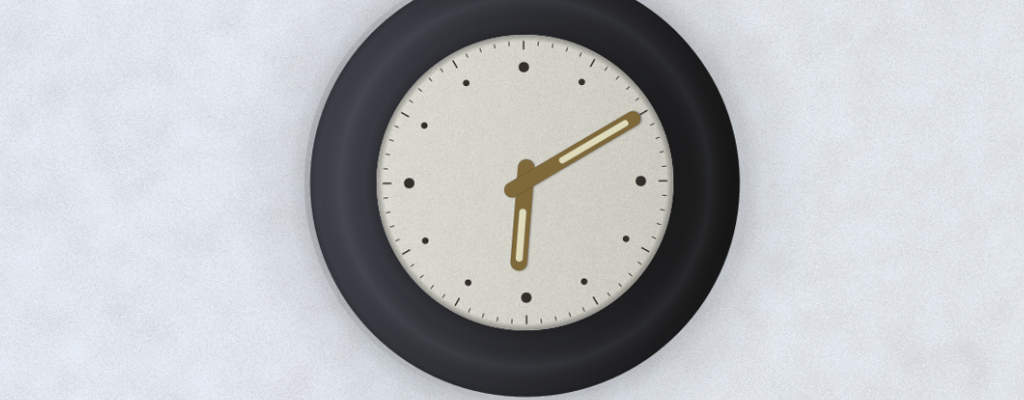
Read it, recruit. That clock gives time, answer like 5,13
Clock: 6,10
